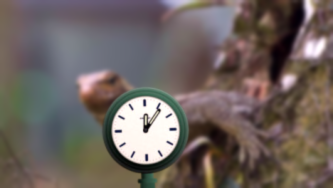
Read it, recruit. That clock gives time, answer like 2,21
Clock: 12,06
